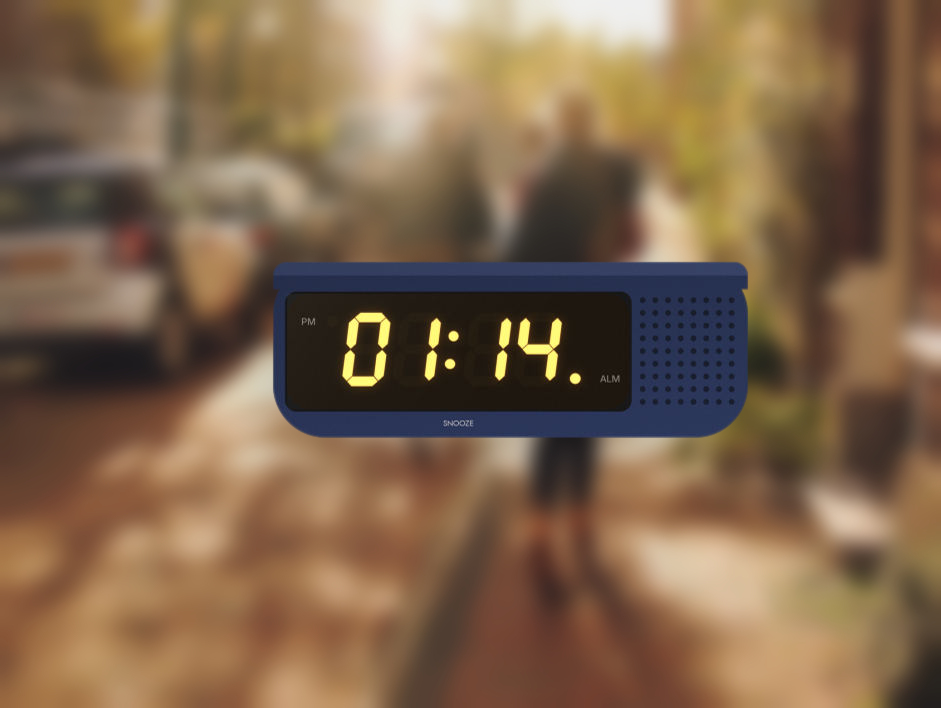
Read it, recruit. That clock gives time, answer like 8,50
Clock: 1,14
